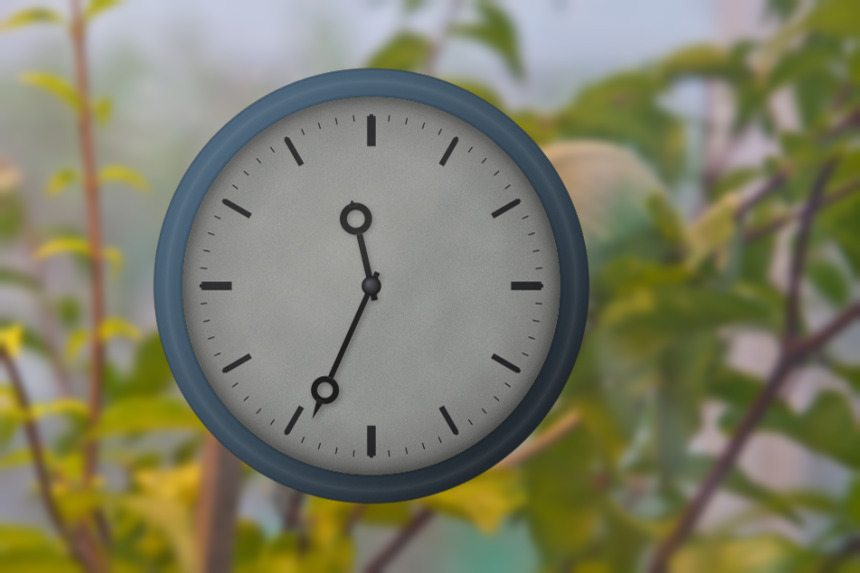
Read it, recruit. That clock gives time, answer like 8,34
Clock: 11,34
